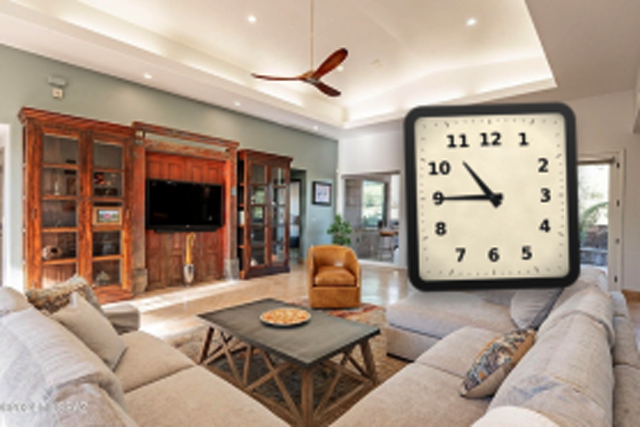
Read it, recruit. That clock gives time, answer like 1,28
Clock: 10,45
